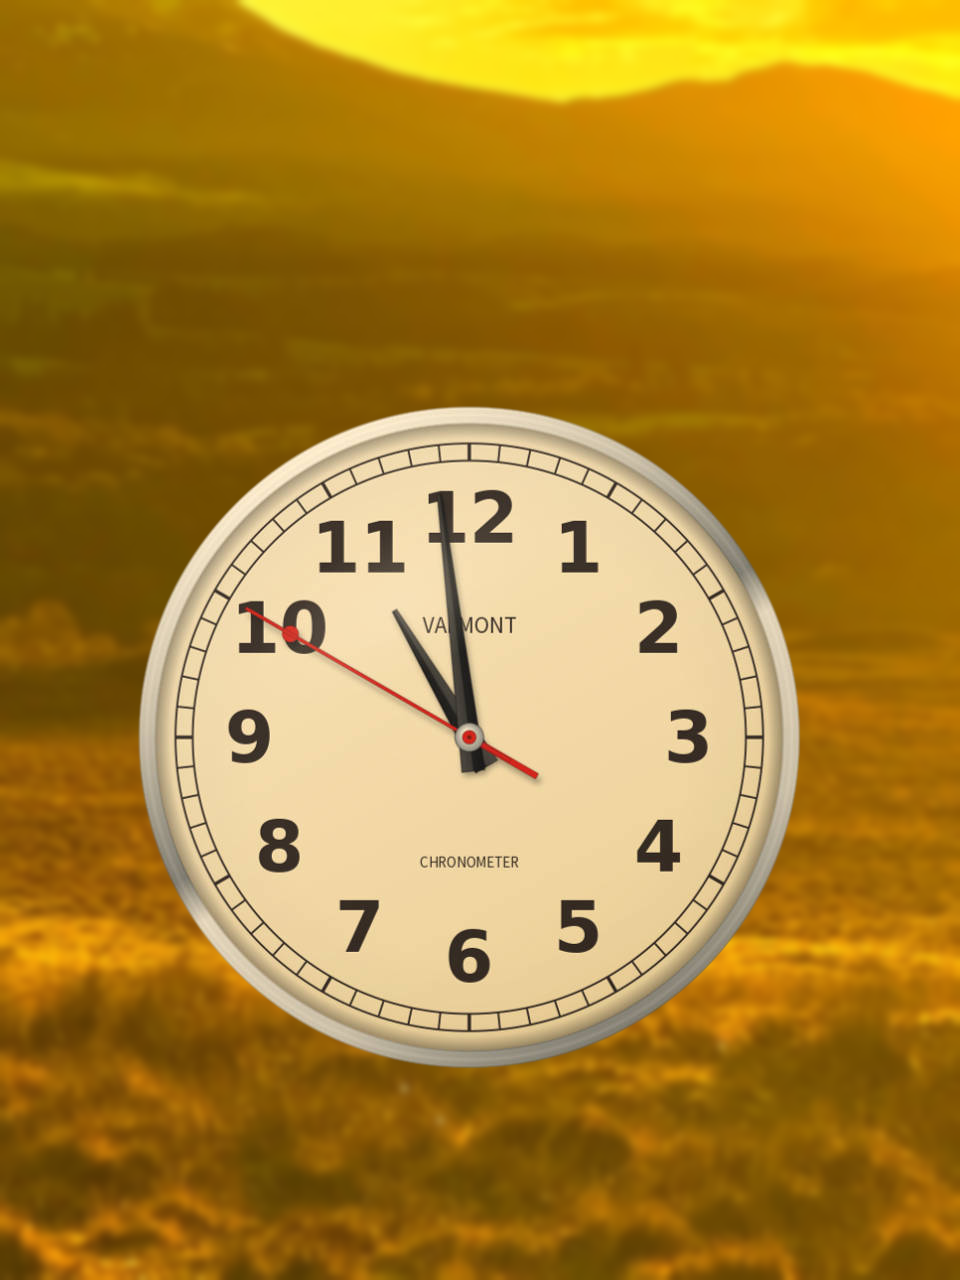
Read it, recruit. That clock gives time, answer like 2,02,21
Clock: 10,58,50
